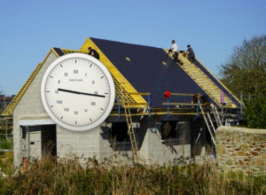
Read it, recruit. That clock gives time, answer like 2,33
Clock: 9,16
